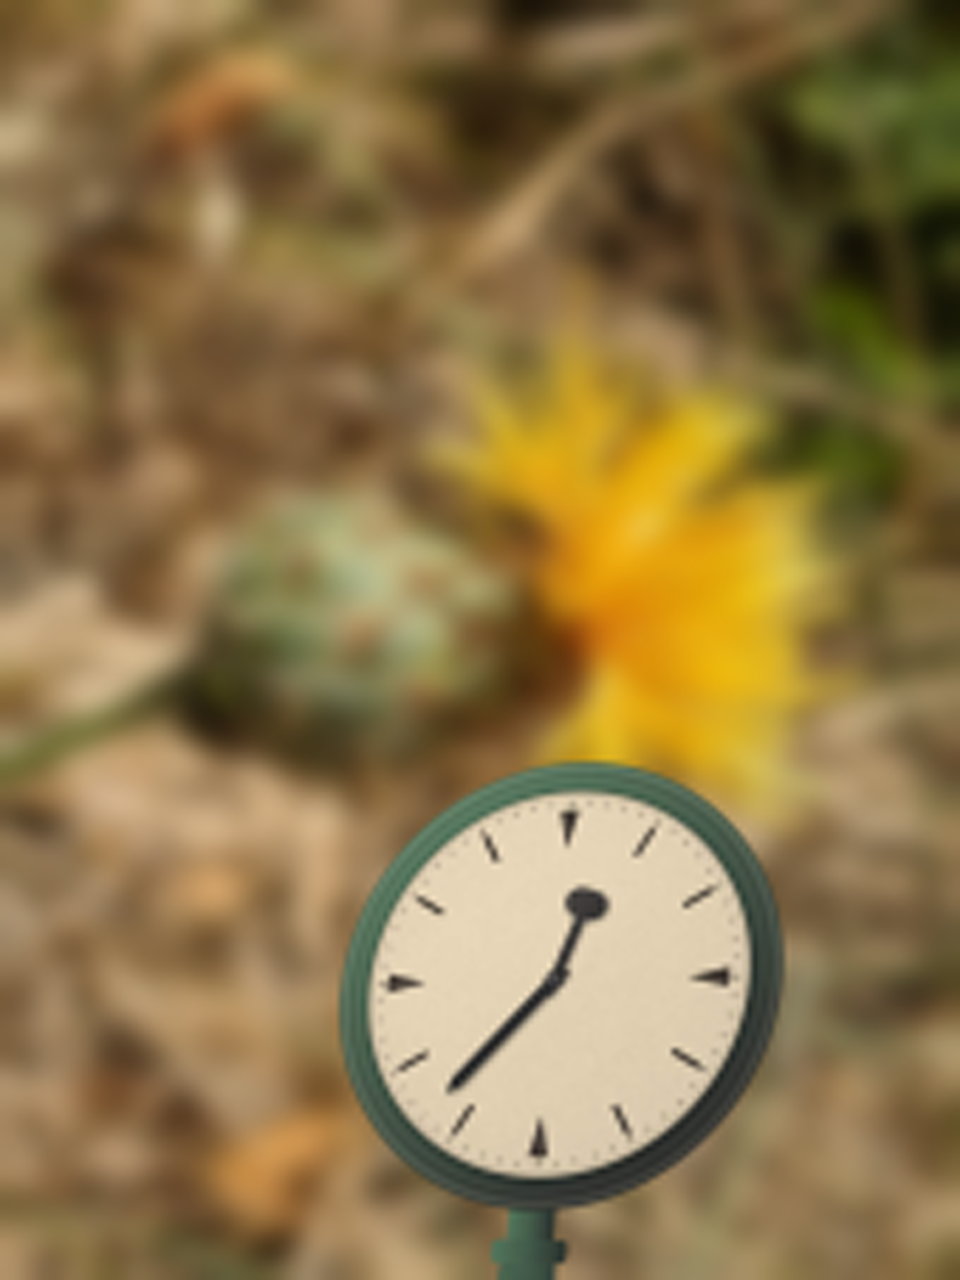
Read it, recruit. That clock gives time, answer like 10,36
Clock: 12,37
